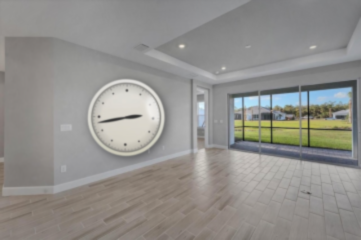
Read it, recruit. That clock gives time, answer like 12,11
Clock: 2,43
